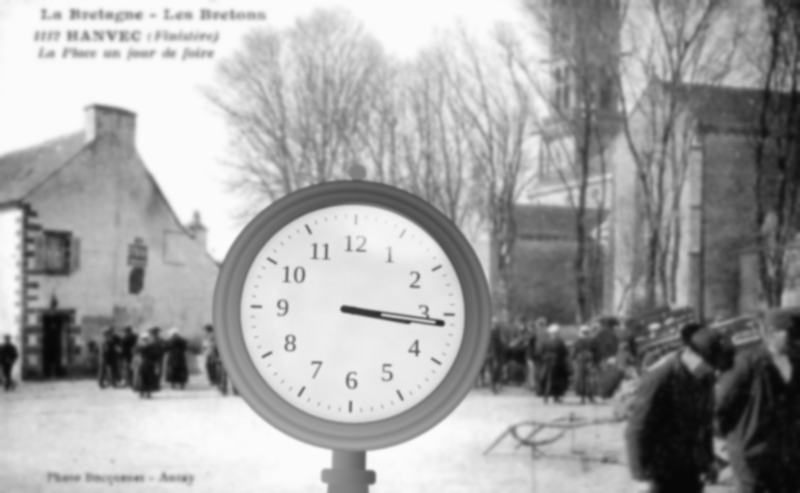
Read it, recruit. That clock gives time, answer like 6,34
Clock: 3,16
